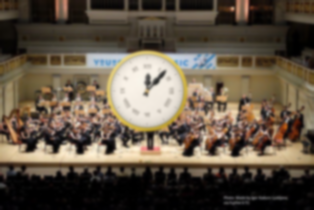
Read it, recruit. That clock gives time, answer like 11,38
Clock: 12,07
